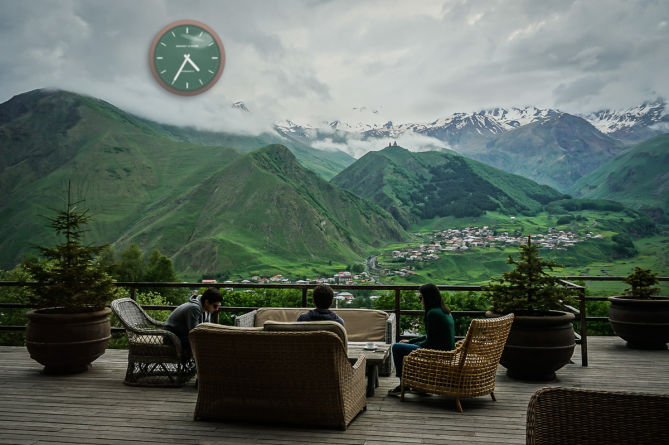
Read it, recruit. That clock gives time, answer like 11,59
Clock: 4,35
